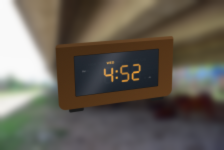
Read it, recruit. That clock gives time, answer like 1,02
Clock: 4,52
